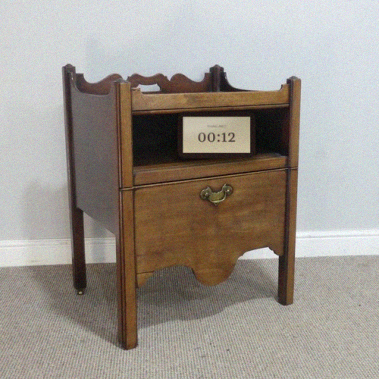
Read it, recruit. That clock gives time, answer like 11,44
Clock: 0,12
